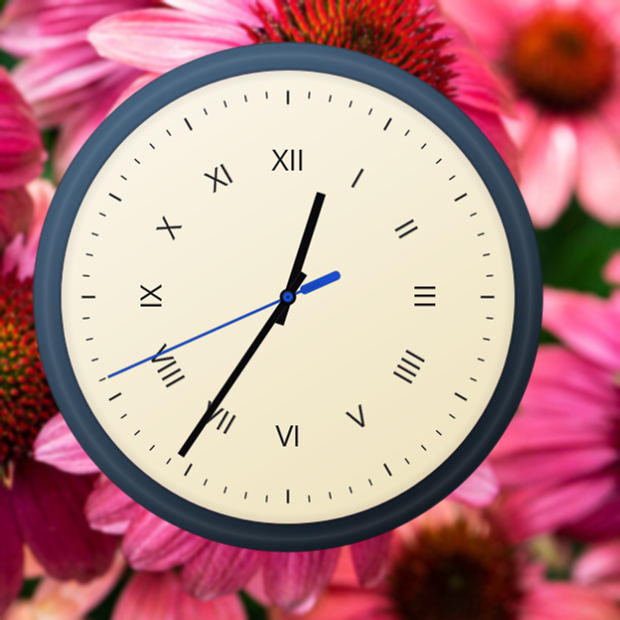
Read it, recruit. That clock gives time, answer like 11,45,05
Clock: 12,35,41
